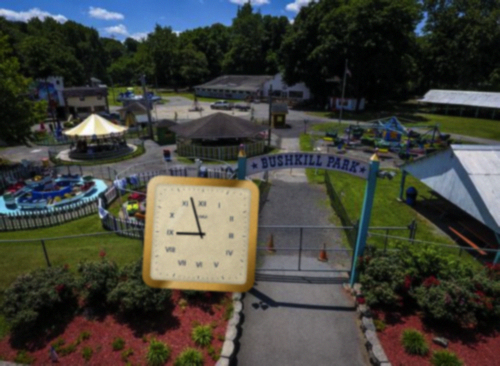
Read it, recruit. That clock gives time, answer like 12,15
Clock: 8,57
